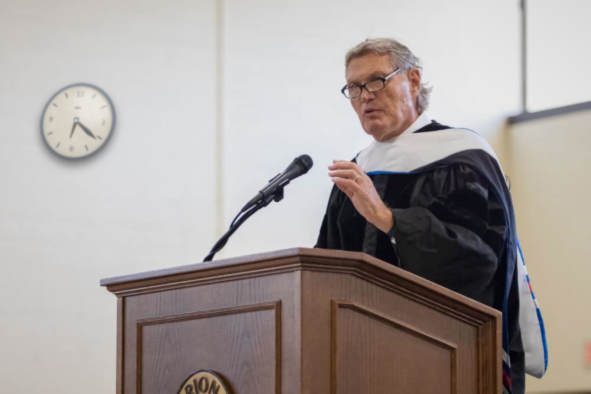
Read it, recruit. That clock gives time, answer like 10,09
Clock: 6,21
